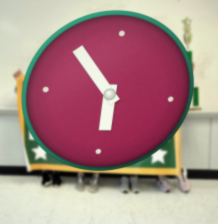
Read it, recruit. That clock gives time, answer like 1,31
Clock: 5,53
